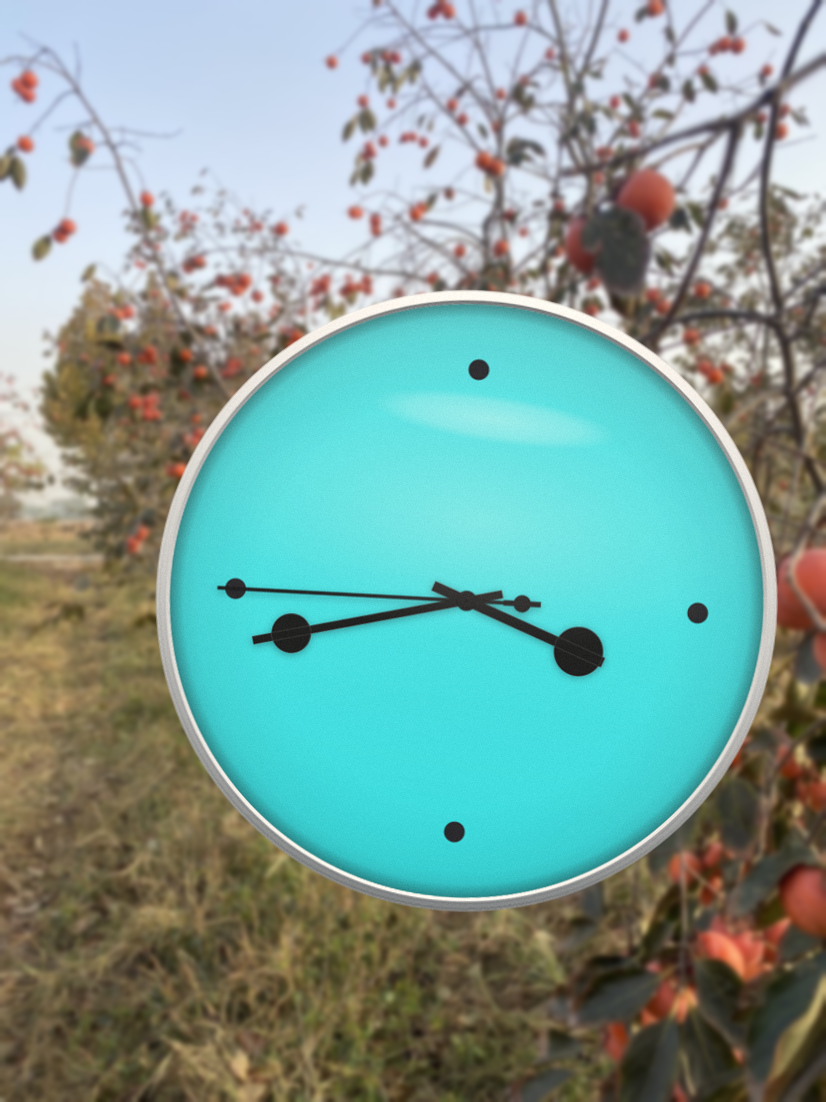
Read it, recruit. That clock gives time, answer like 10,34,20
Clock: 3,42,45
